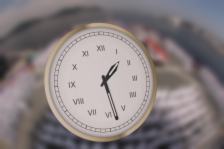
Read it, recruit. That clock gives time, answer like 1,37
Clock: 1,28
